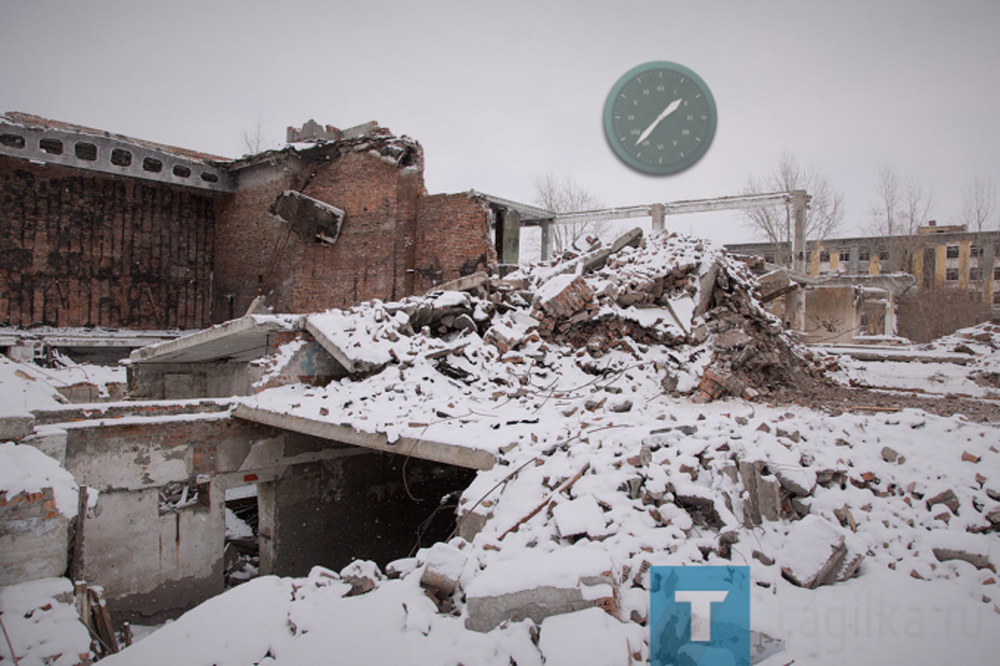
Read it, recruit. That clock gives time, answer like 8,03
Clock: 1,37
